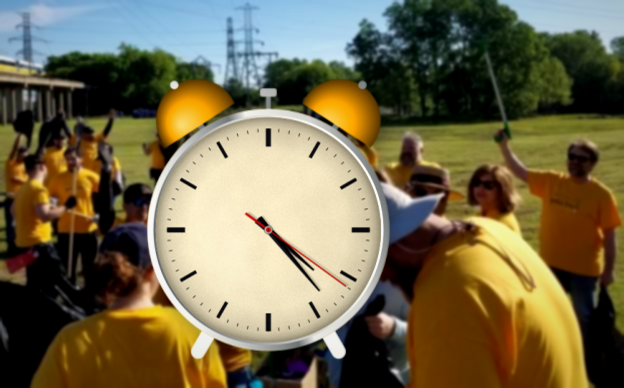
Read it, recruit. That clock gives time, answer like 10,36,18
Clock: 4,23,21
